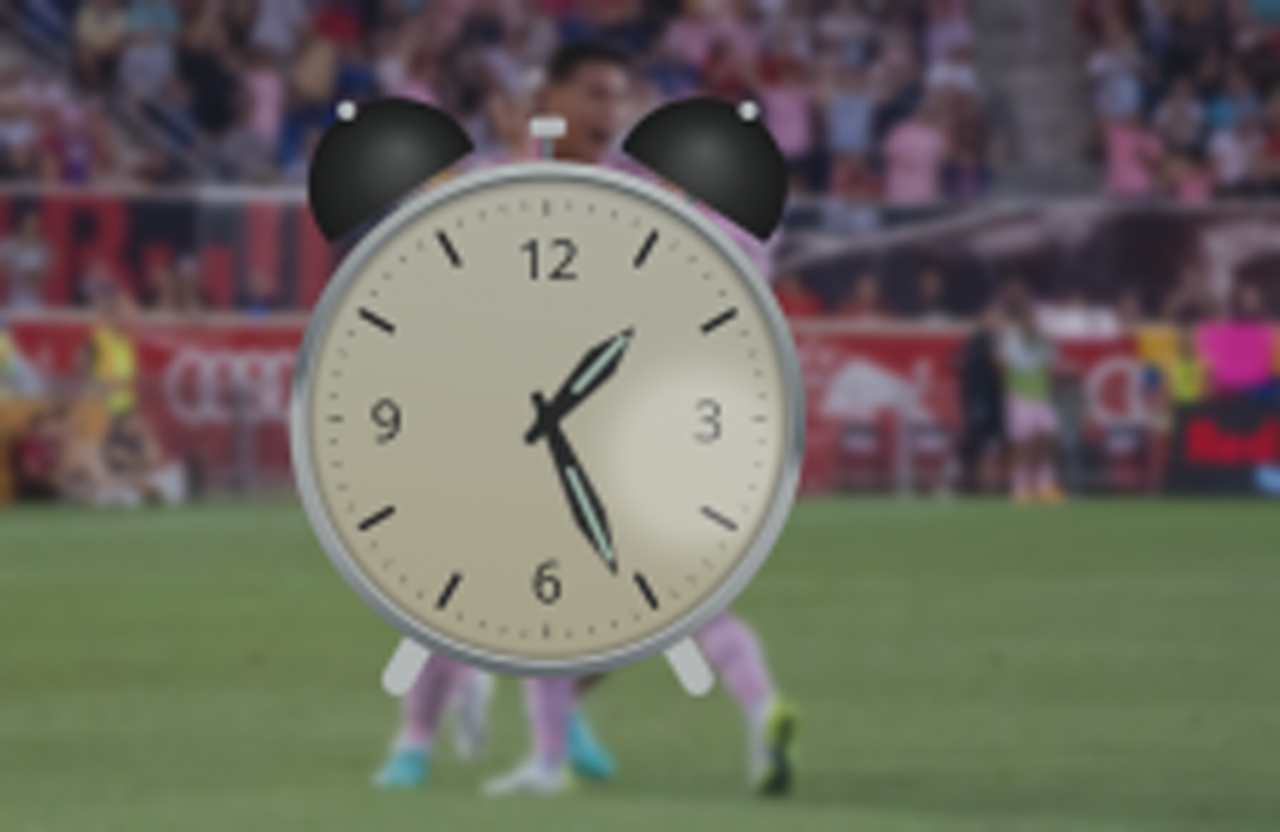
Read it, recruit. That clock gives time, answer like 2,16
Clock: 1,26
